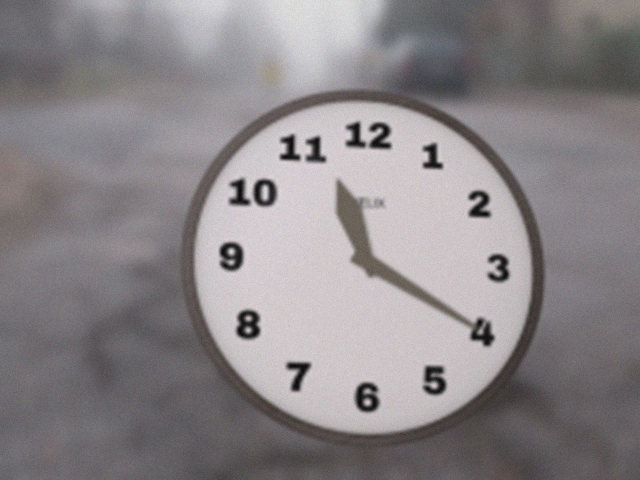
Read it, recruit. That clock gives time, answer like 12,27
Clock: 11,20
